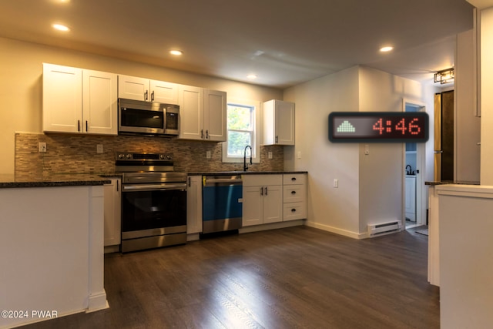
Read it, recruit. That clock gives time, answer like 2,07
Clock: 4,46
